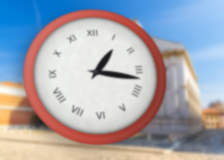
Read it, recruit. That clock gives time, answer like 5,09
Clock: 1,17
